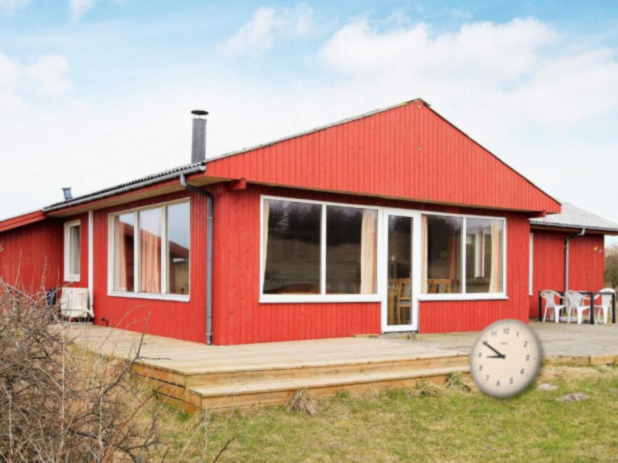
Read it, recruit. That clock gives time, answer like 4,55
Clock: 8,50
